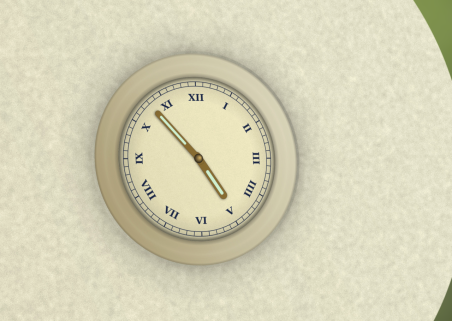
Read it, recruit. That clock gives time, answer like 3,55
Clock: 4,53
